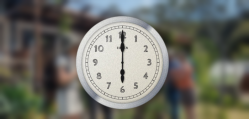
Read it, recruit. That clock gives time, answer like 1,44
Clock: 6,00
